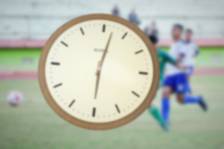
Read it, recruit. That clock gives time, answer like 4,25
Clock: 6,02
